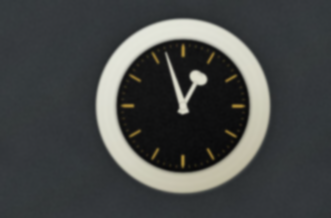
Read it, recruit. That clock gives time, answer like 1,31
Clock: 12,57
